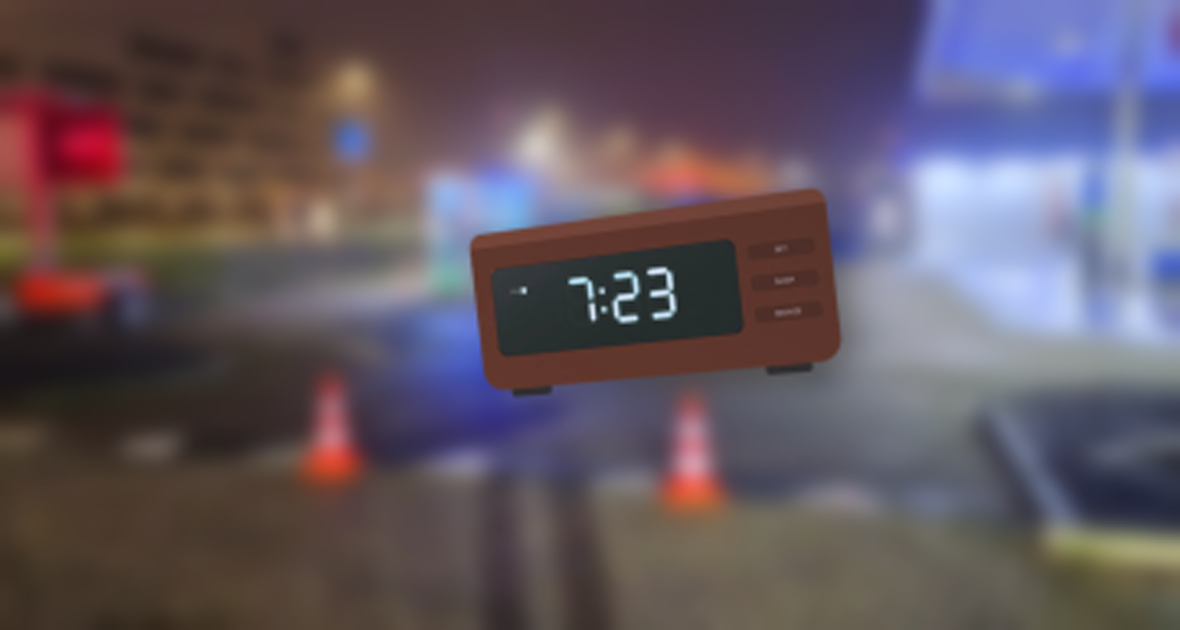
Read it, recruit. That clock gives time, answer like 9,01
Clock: 7,23
